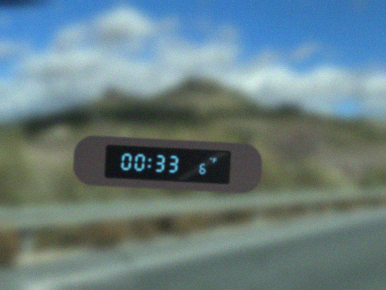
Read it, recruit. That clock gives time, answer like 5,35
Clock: 0,33
